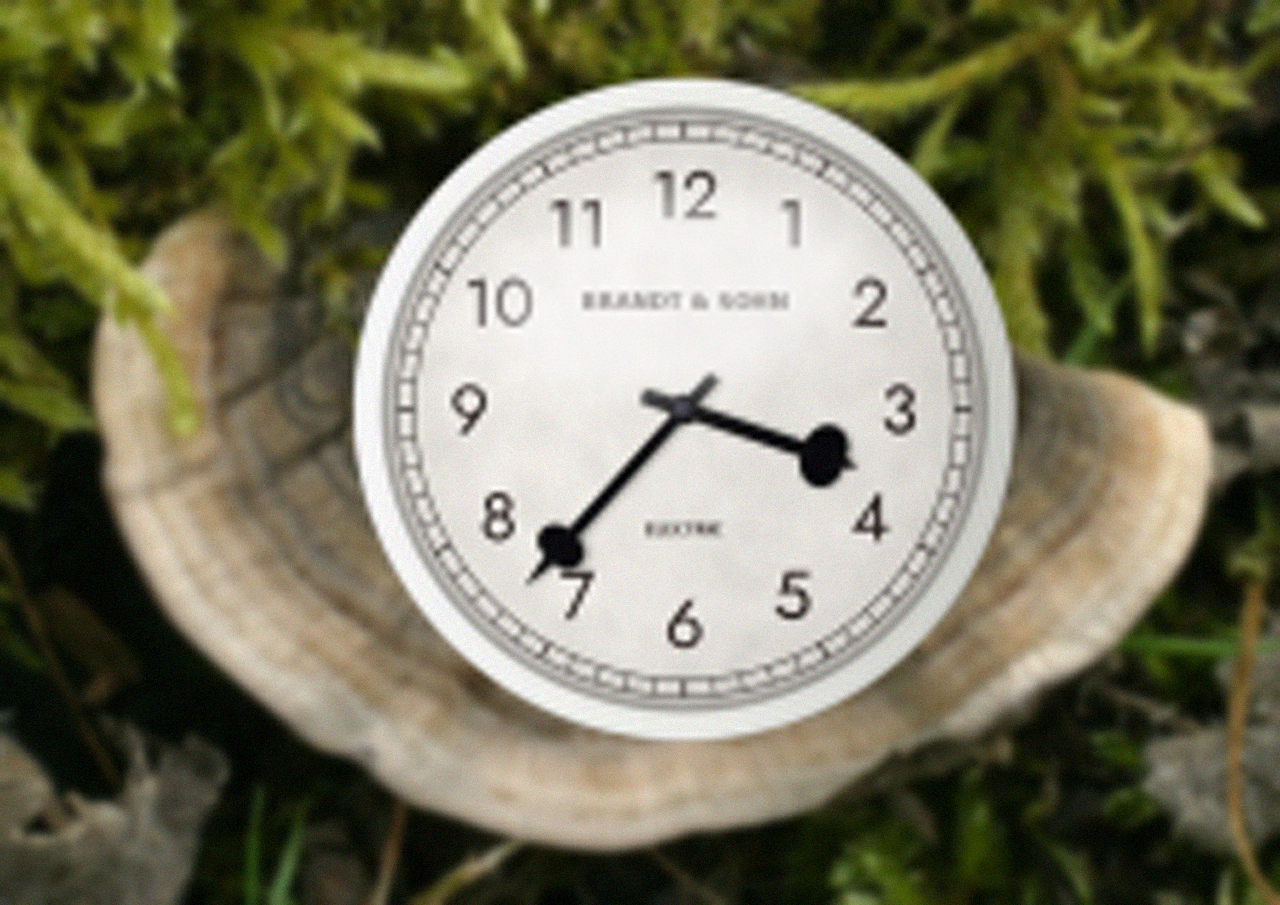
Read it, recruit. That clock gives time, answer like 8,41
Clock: 3,37
